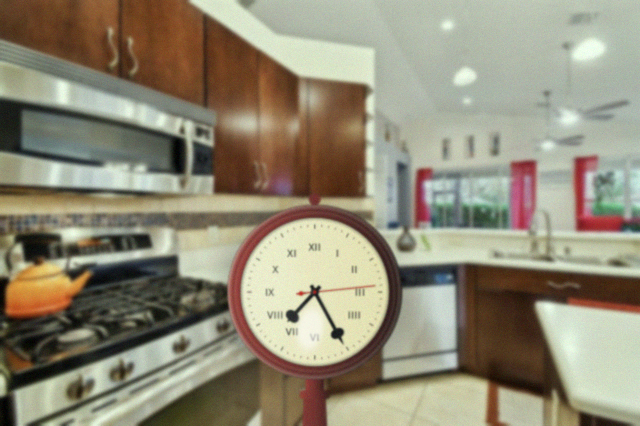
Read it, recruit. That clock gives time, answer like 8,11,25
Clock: 7,25,14
